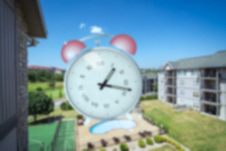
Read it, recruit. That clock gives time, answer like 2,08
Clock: 1,18
